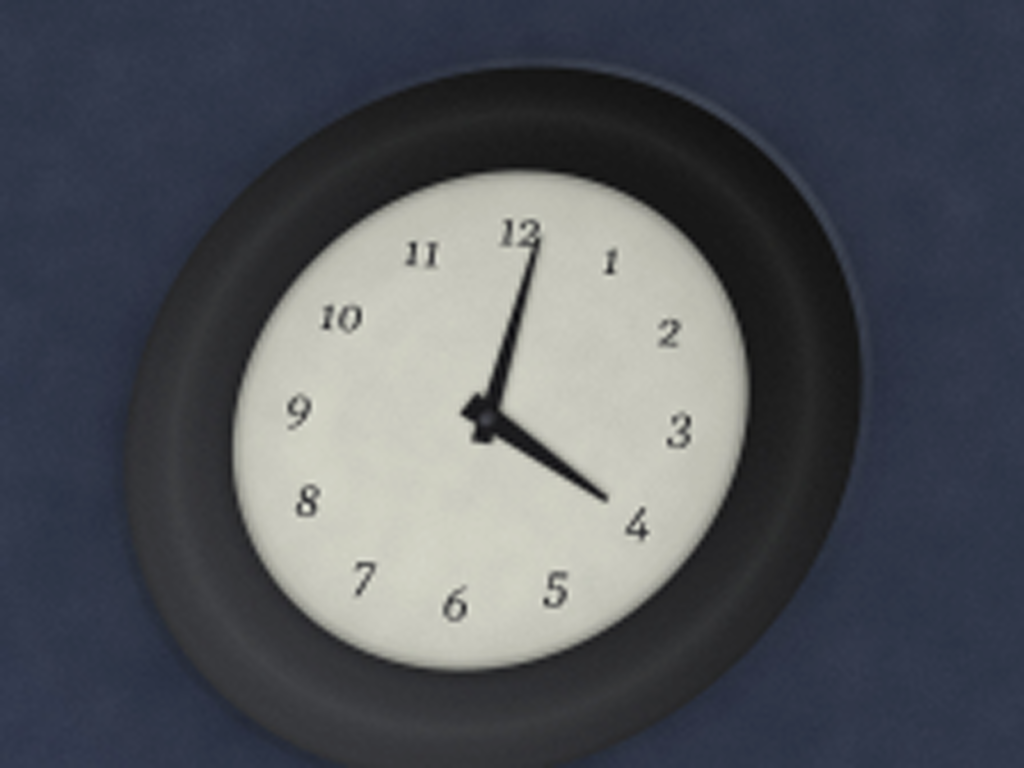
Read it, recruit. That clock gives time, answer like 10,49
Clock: 4,01
